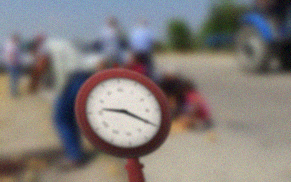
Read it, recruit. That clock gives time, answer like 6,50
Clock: 9,20
